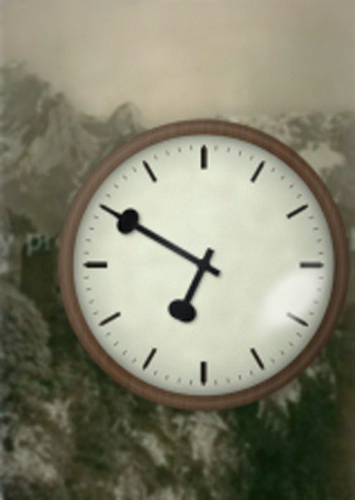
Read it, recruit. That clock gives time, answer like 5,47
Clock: 6,50
